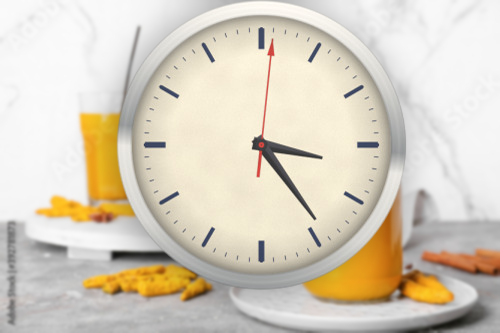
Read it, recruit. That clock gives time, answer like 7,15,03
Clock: 3,24,01
